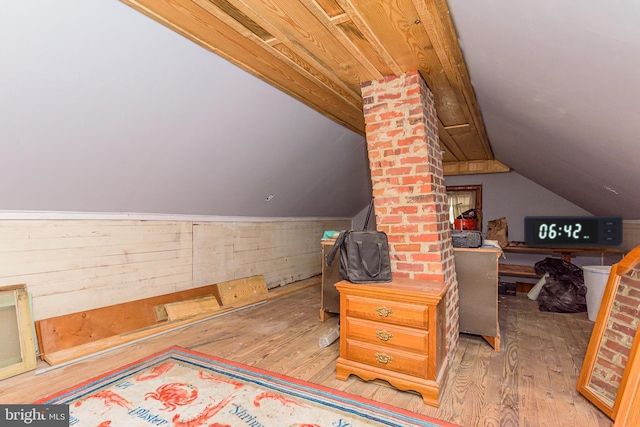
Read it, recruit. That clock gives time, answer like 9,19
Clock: 6,42
